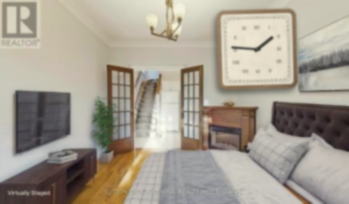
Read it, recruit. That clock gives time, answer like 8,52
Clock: 1,46
